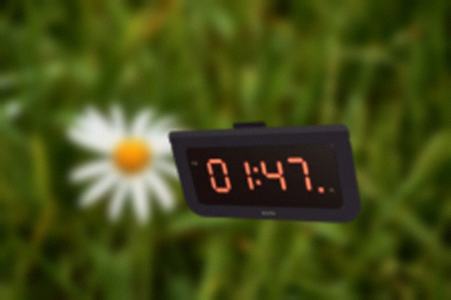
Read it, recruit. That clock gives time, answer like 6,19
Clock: 1,47
